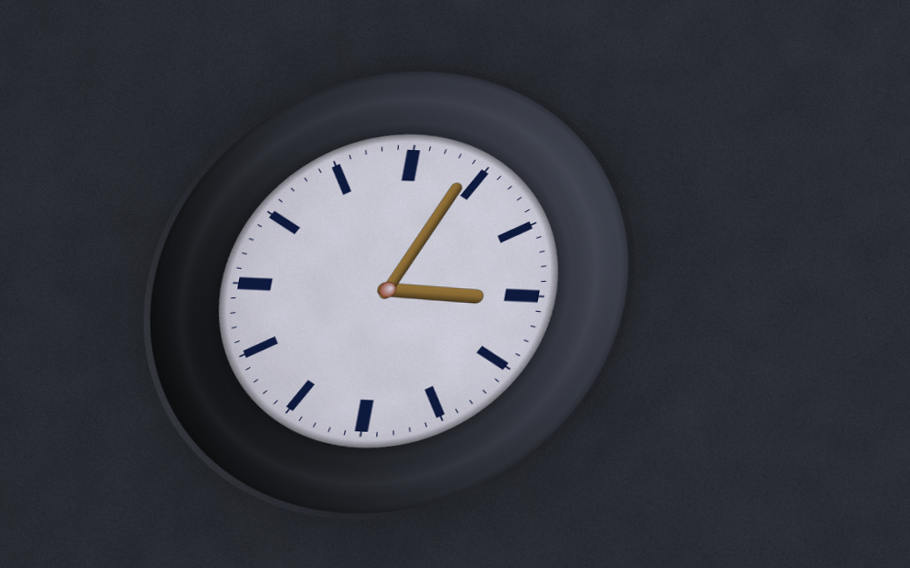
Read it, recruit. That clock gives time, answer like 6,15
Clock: 3,04
